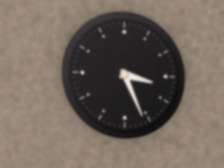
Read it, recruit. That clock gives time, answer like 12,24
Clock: 3,26
